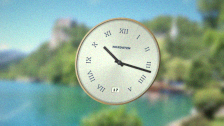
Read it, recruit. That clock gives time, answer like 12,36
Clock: 10,17
